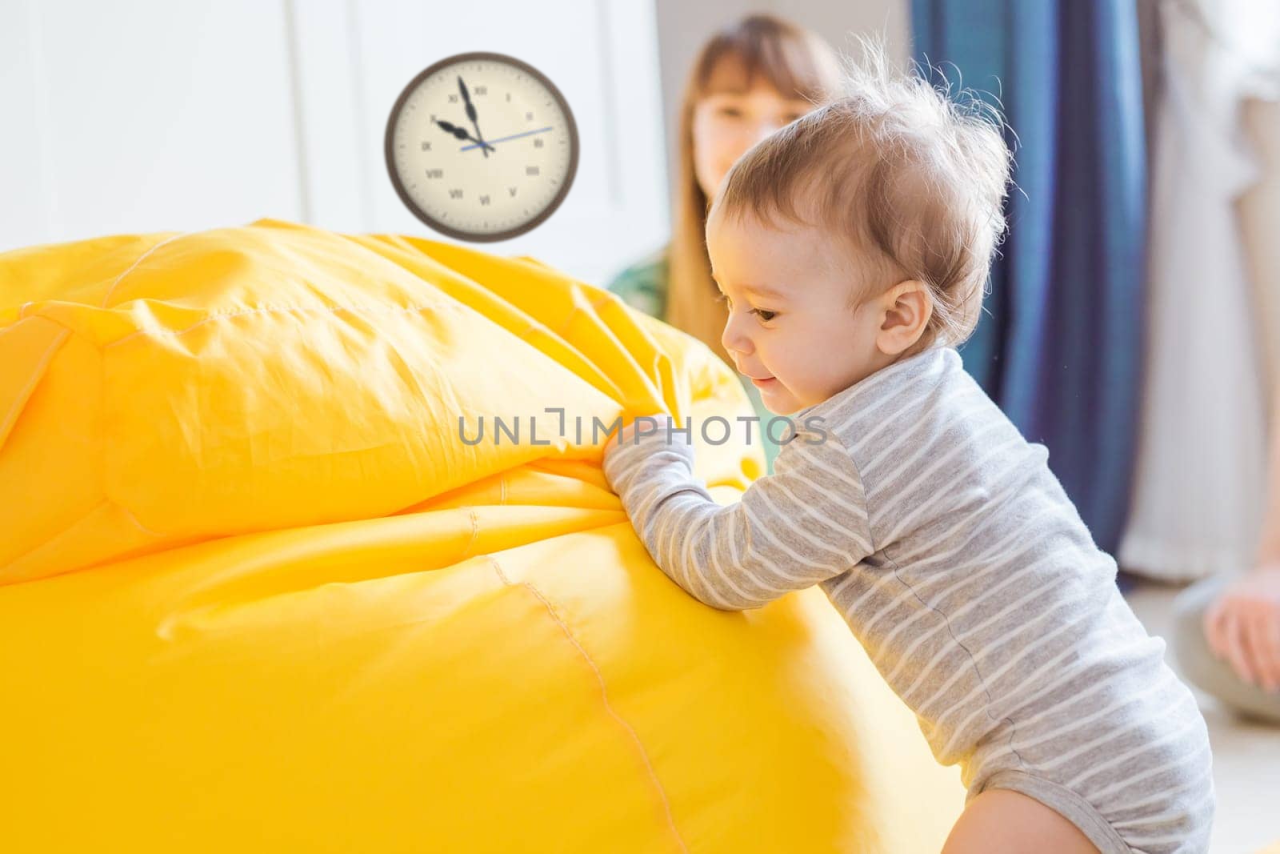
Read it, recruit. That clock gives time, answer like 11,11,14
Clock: 9,57,13
